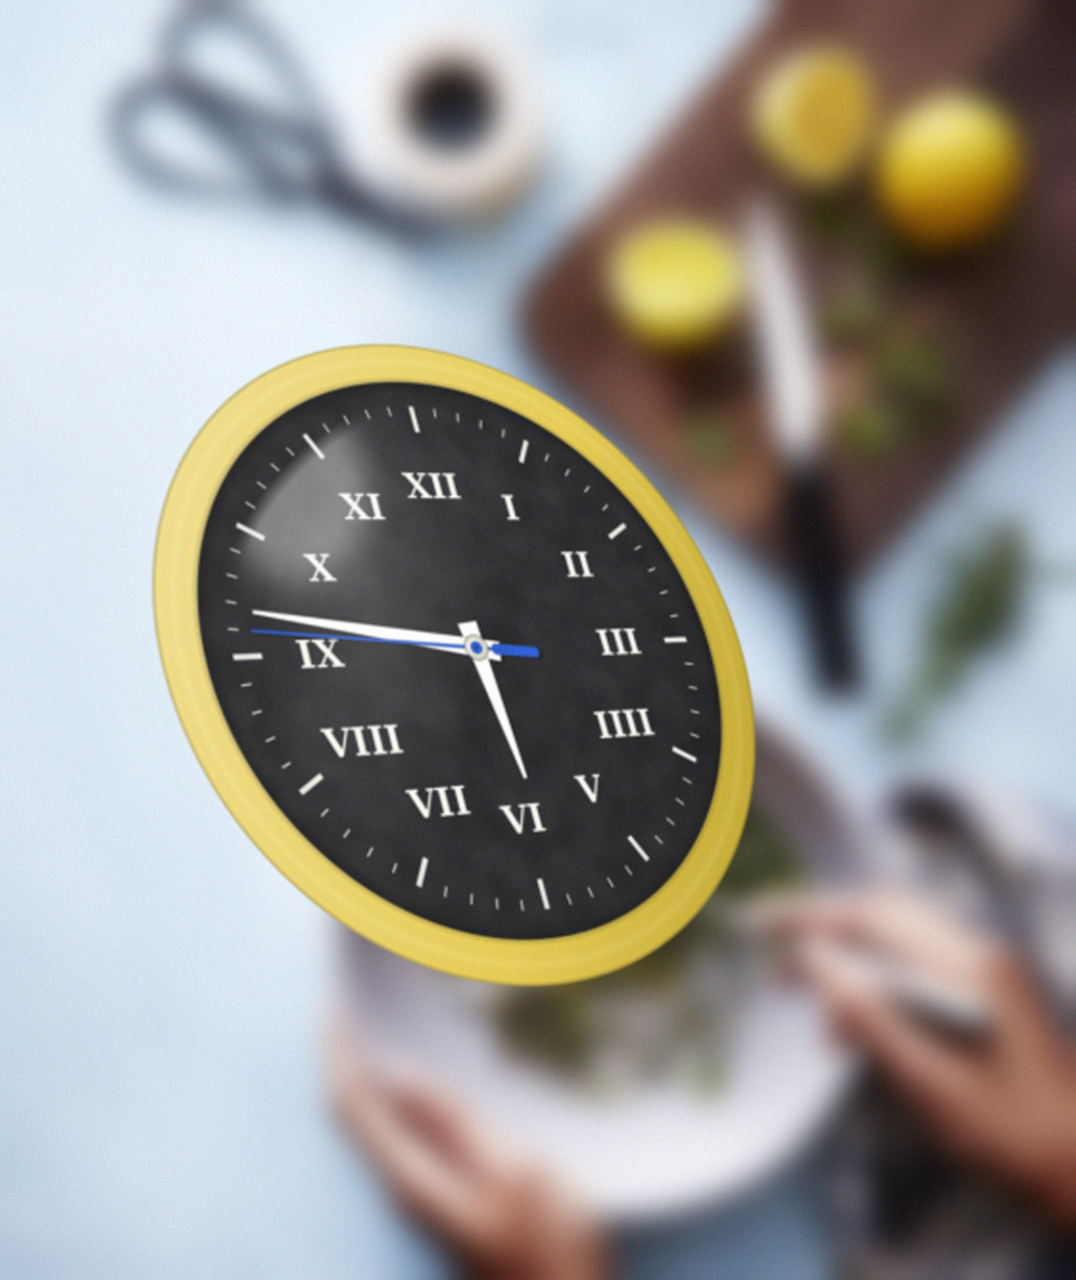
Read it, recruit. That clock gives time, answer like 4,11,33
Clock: 5,46,46
